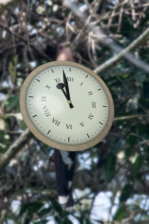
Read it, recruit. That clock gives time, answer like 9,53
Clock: 10,58
